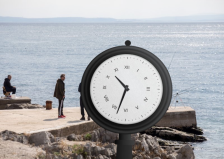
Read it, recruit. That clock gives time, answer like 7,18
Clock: 10,33
